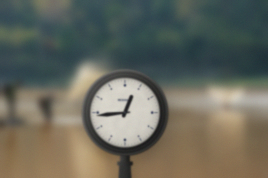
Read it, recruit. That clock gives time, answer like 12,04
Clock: 12,44
